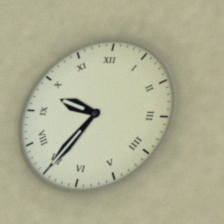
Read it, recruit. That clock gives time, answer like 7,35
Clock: 9,35
